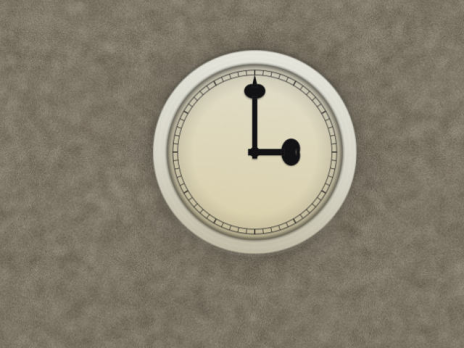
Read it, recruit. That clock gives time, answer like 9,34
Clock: 3,00
